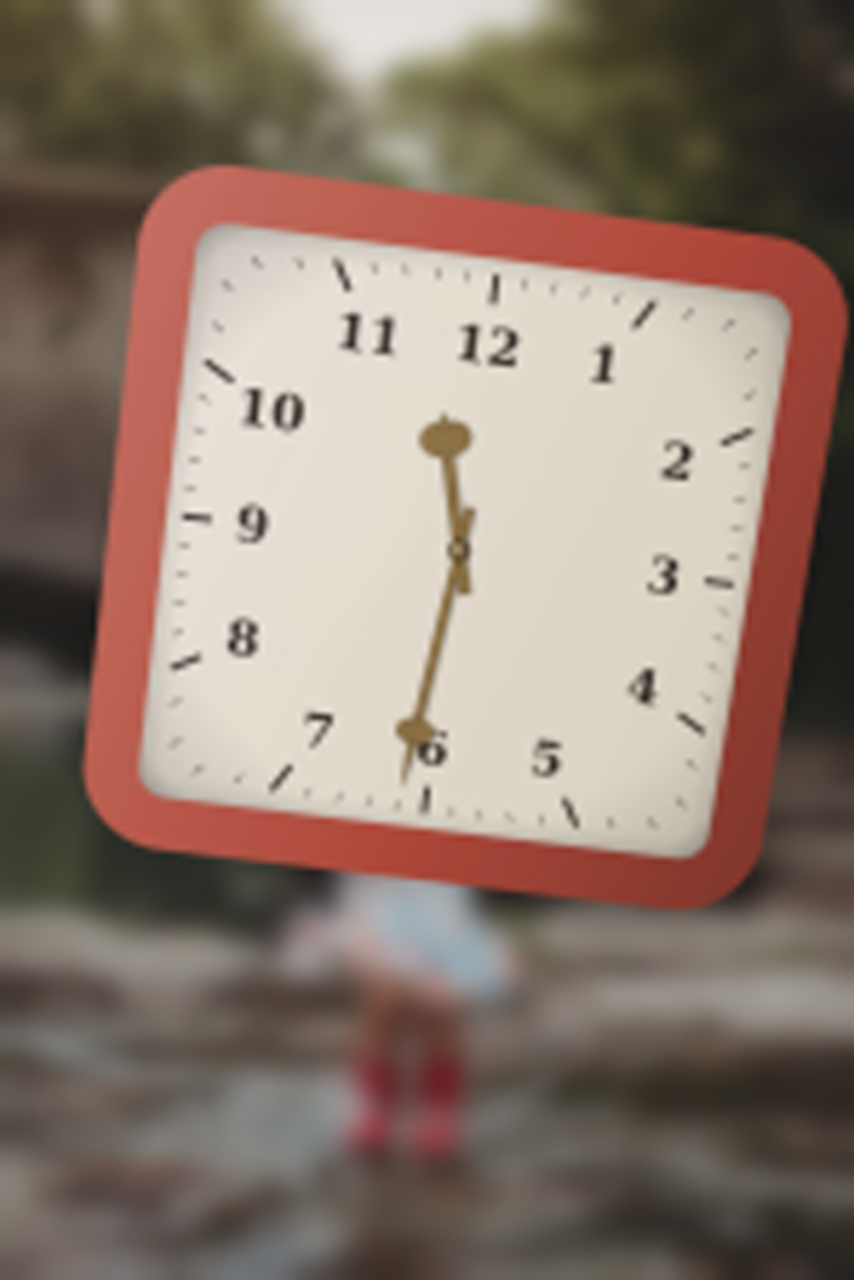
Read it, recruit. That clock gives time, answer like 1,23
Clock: 11,31
